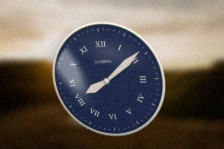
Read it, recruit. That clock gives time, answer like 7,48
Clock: 8,09
